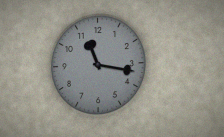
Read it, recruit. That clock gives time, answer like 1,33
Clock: 11,17
